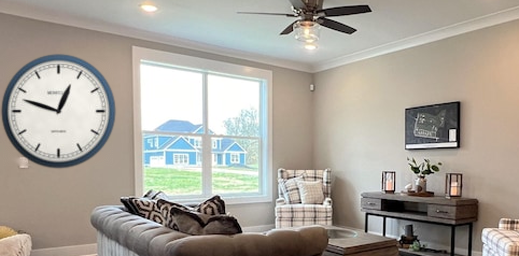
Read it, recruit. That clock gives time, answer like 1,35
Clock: 12,48
